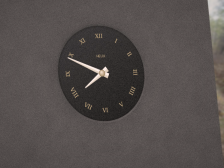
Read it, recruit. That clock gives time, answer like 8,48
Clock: 7,49
